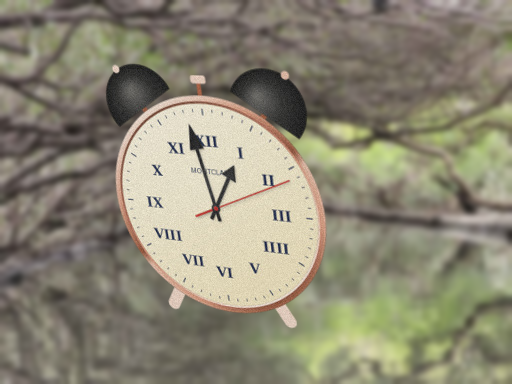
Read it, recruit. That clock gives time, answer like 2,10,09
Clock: 12,58,11
